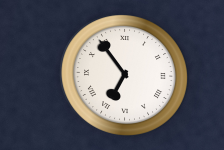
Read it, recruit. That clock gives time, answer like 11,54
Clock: 6,54
